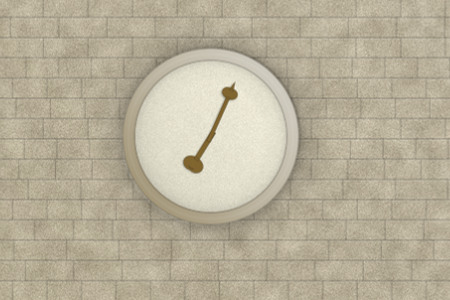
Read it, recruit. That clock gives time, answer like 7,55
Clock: 7,04
